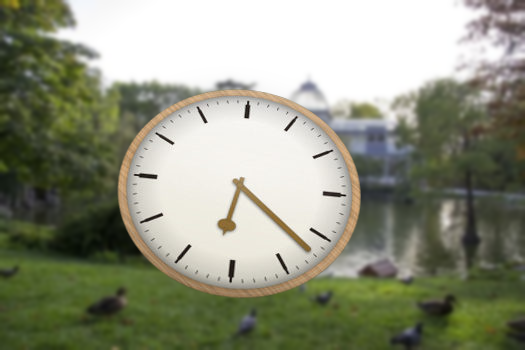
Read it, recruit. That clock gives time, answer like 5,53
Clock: 6,22
